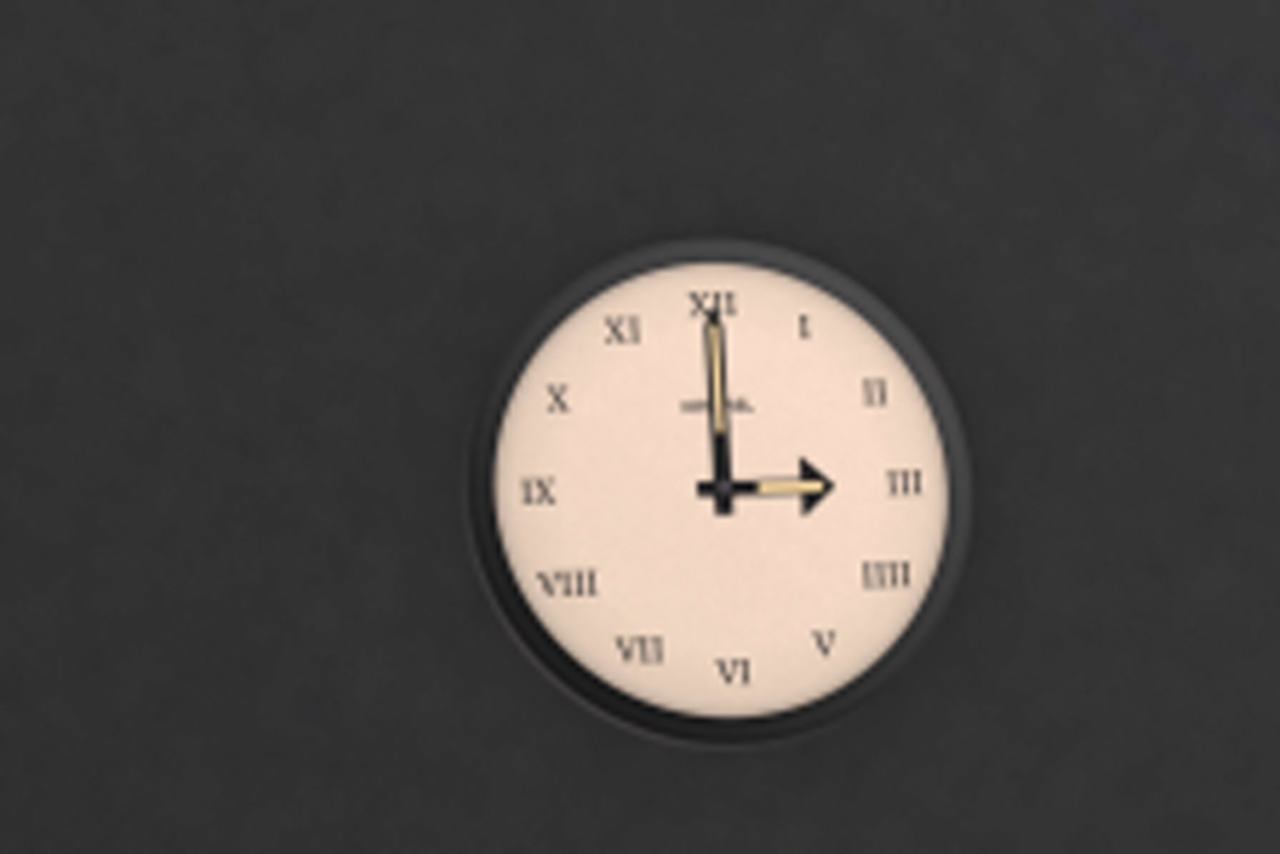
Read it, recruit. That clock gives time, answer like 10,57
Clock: 3,00
